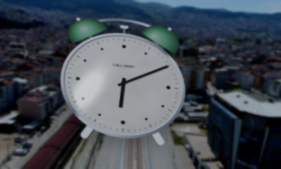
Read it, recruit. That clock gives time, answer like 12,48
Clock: 6,10
